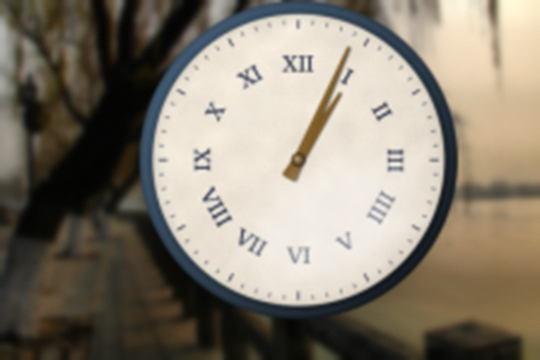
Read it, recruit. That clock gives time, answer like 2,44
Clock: 1,04
